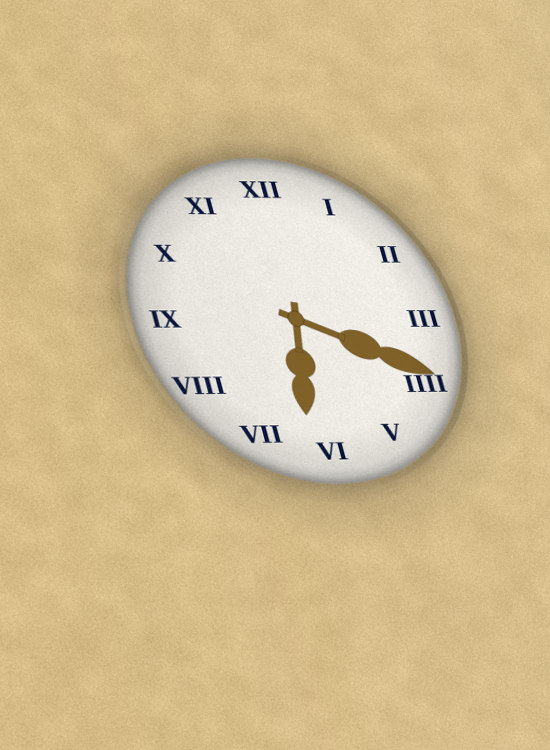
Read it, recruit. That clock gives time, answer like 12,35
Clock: 6,19
